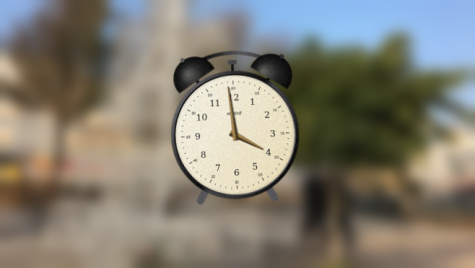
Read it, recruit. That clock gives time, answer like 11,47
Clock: 3,59
